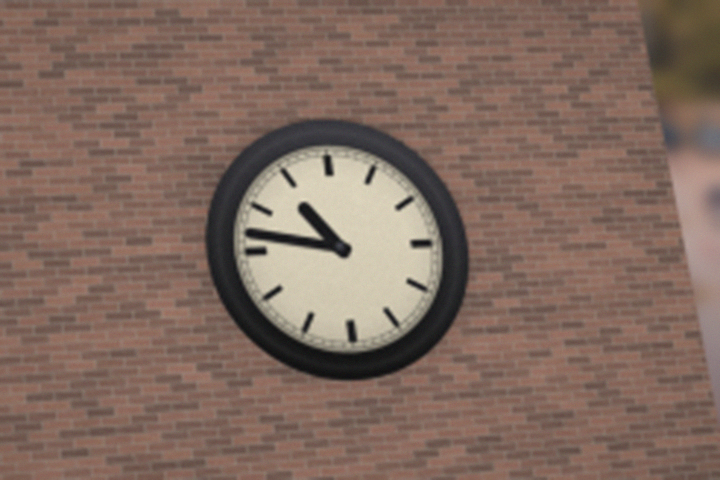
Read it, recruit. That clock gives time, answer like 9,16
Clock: 10,47
